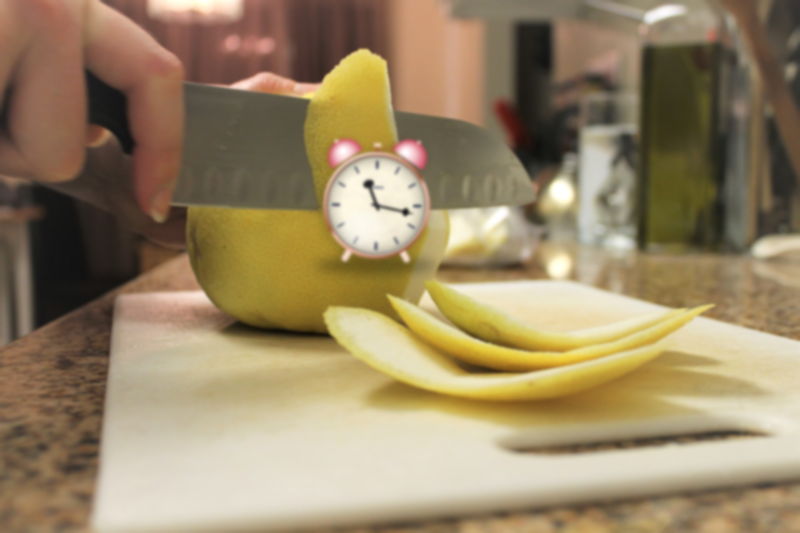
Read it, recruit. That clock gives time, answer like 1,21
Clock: 11,17
